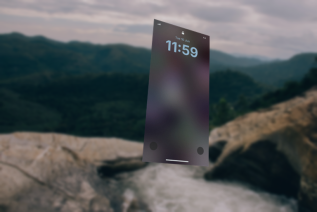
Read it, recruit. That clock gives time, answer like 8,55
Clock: 11,59
